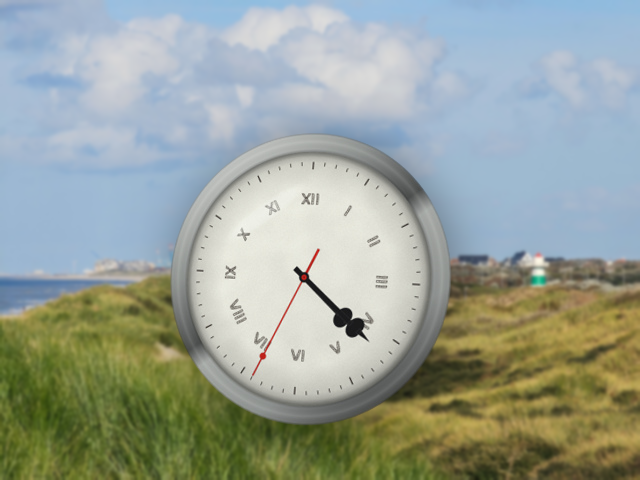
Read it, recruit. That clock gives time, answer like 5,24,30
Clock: 4,21,34
